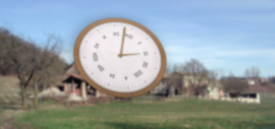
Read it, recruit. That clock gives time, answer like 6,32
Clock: 1,58
